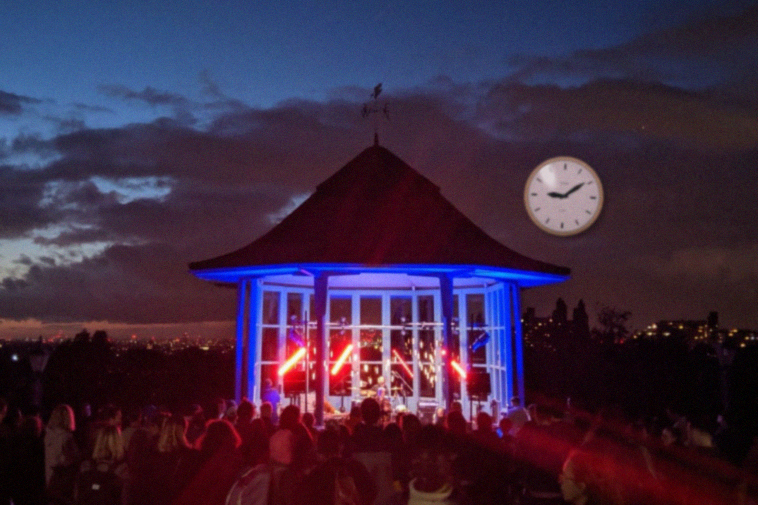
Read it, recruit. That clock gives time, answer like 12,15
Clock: 9,09
